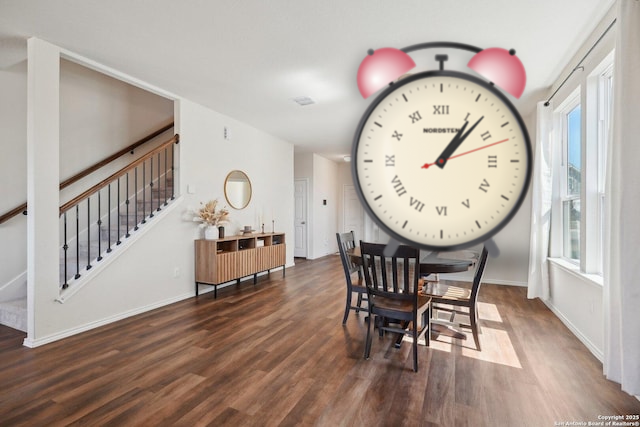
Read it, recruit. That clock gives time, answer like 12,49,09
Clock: 1,07,12
